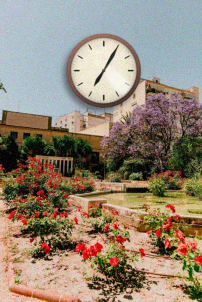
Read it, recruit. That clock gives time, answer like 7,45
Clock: 7,05
